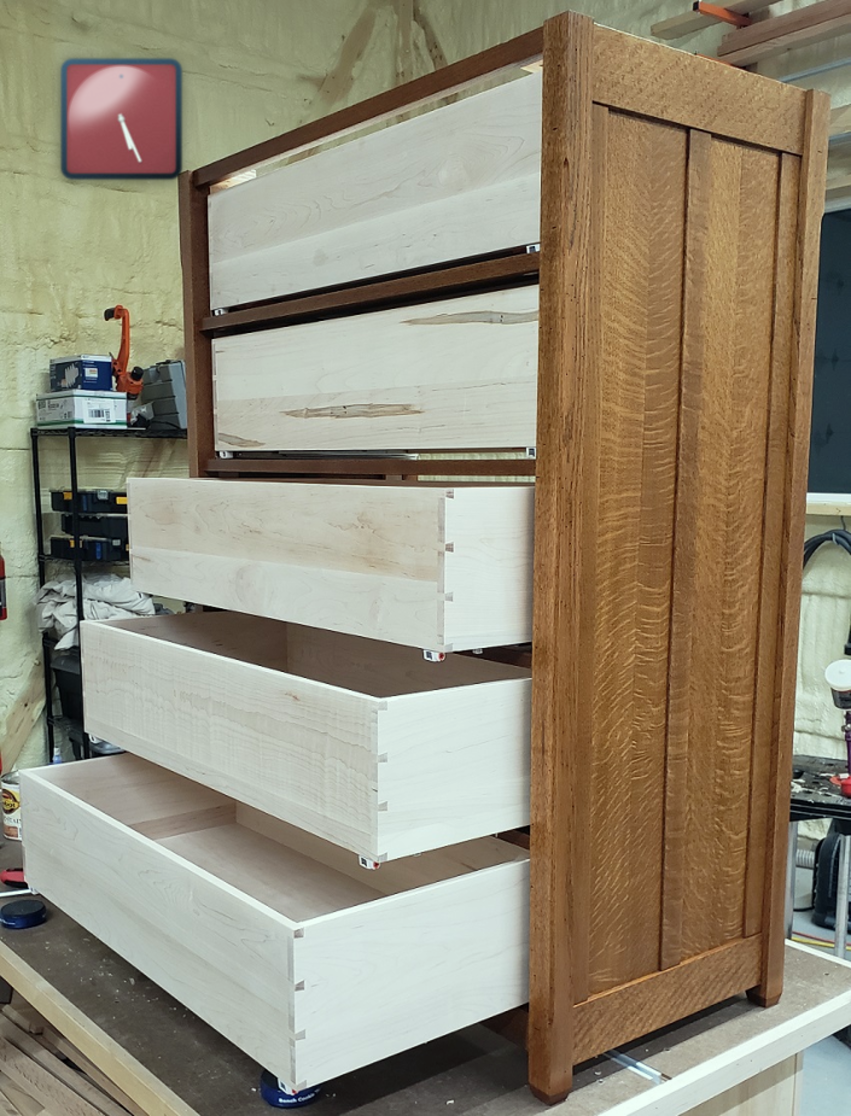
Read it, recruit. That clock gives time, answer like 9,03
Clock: 5,26
